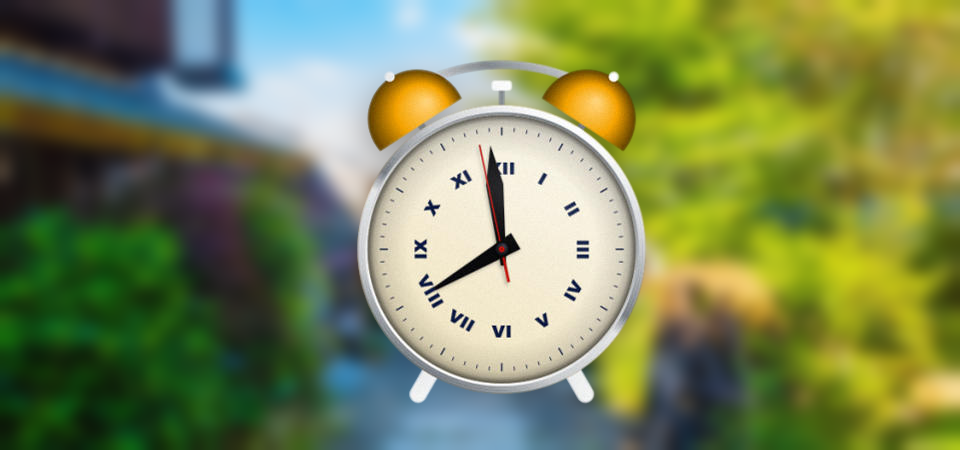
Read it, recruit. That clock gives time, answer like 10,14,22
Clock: 7,58,58
